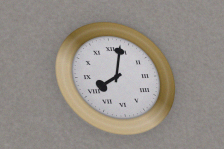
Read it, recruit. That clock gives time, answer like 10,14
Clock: 8,03
